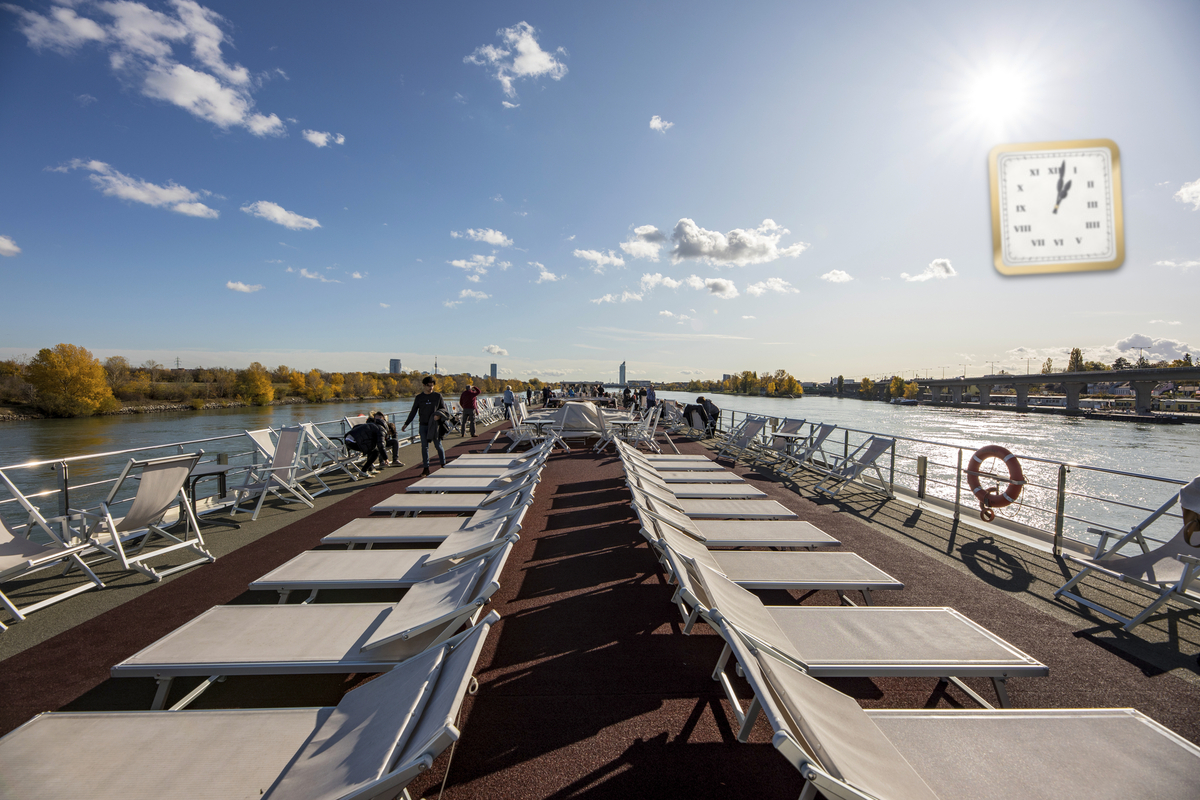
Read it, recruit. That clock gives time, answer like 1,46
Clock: 1,02
